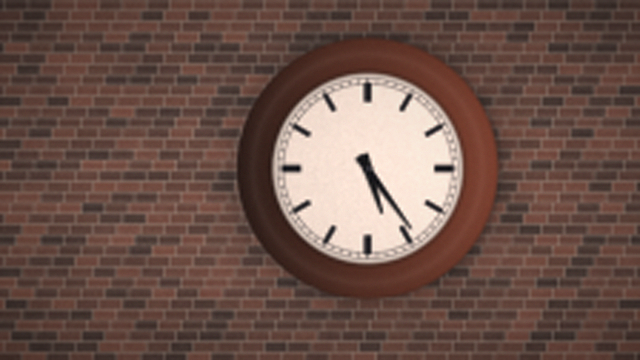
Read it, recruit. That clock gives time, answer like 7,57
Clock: 5,24
